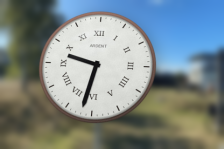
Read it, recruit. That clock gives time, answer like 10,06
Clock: 9,32
